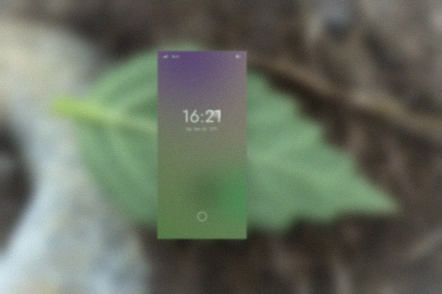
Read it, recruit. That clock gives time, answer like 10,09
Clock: 16,21
